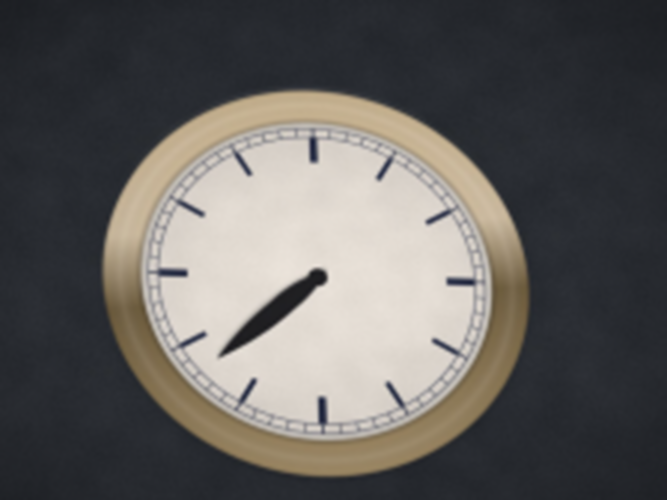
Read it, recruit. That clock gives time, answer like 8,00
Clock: 7,38
